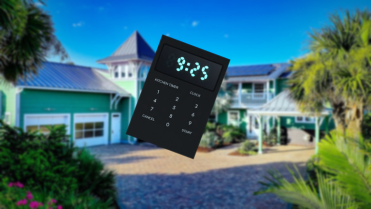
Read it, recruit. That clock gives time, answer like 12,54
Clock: 9,25
